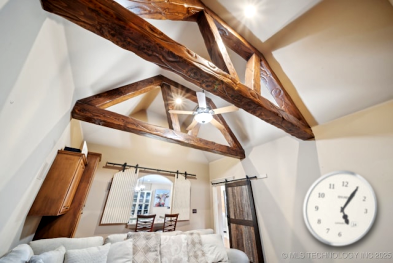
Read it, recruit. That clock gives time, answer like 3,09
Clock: 5,05
